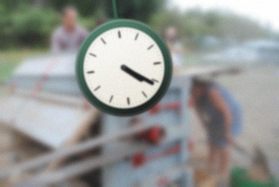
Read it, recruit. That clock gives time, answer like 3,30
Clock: 4,21
